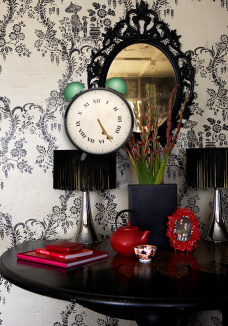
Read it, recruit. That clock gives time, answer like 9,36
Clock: 5,26
